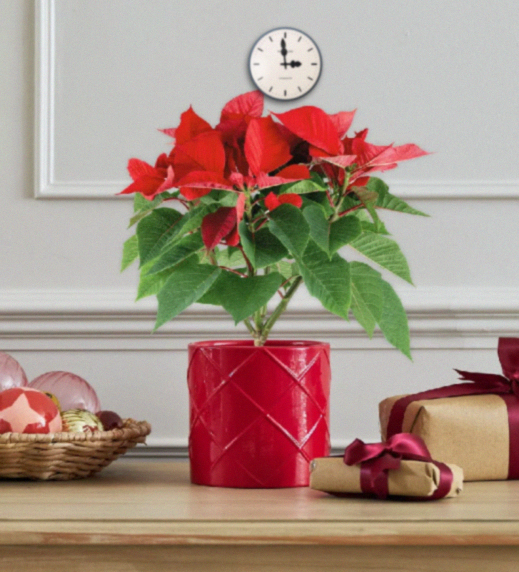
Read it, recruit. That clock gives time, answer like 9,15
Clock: 2,59
